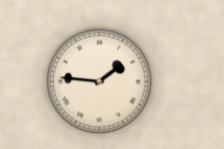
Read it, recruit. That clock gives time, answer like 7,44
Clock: 1,46
